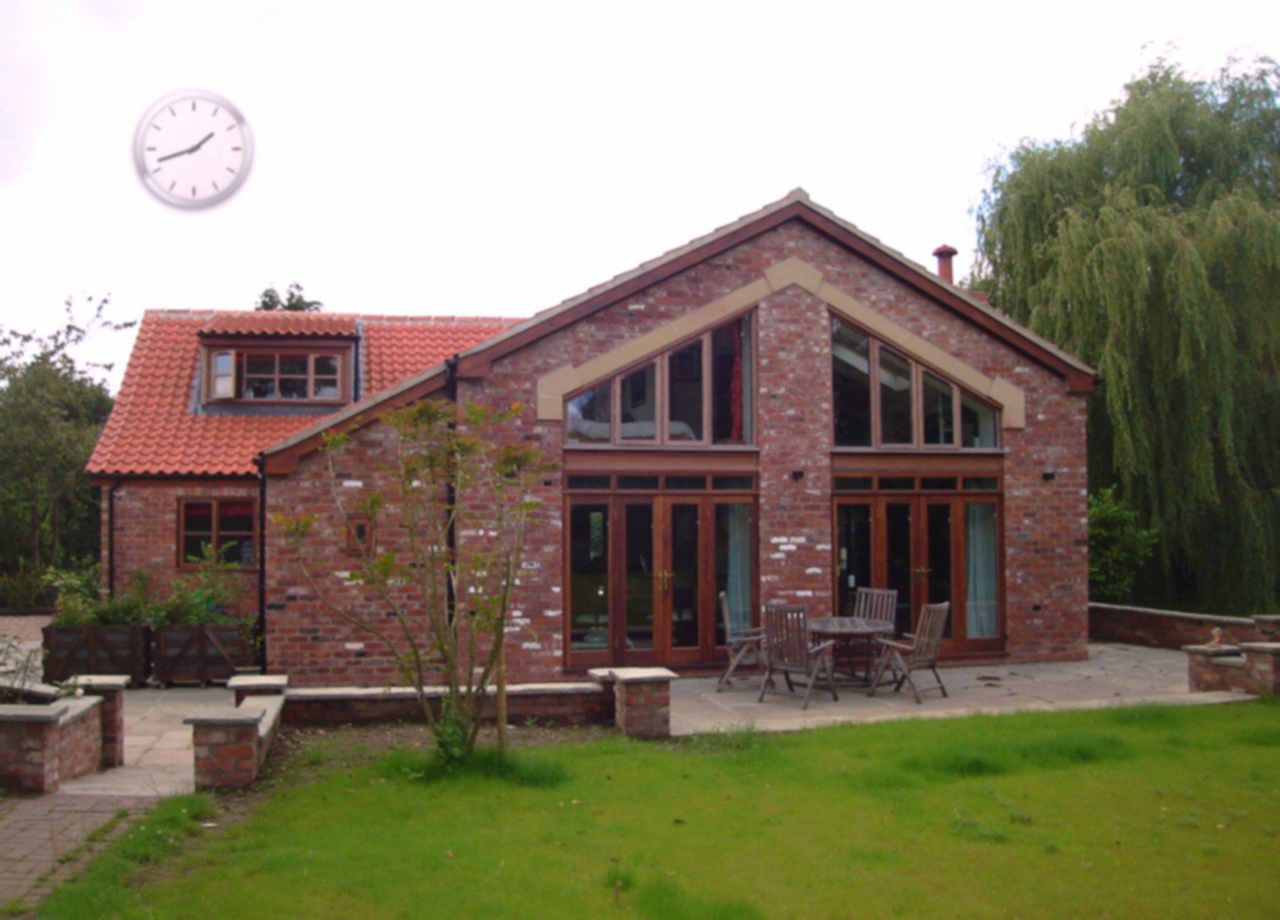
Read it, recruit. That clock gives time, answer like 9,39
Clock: 1,42
